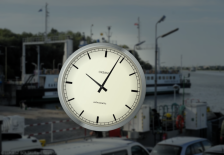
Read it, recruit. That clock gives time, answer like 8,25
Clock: 10,04
